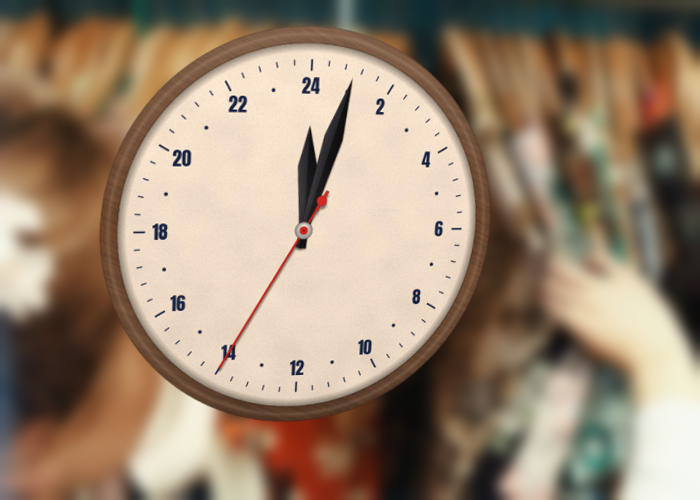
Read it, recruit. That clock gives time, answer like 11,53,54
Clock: 0,02,35
